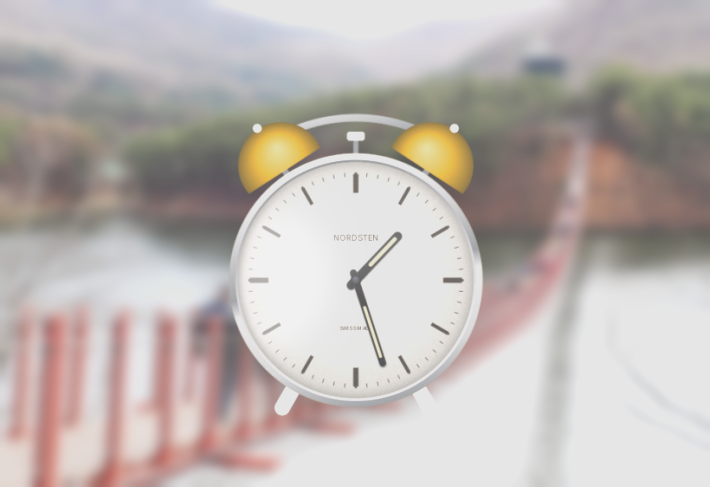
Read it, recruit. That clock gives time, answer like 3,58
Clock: 1,27
